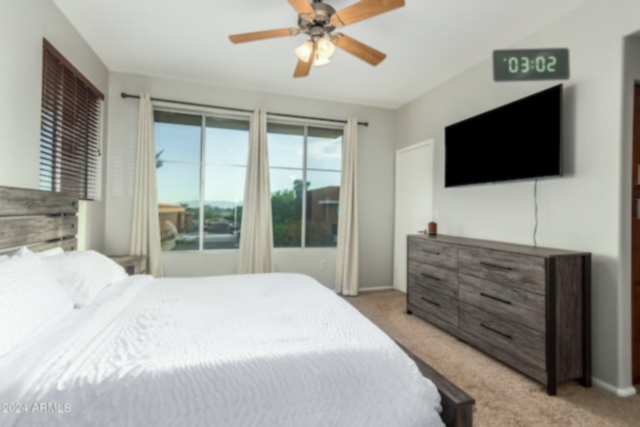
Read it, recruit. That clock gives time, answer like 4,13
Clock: 3,02
